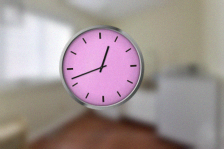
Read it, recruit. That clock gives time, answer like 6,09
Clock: 12,42
